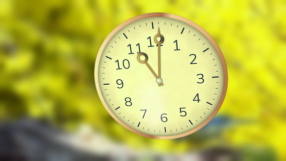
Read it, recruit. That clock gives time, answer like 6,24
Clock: 11,01
